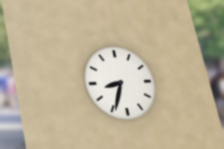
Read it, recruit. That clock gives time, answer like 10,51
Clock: 8,34
